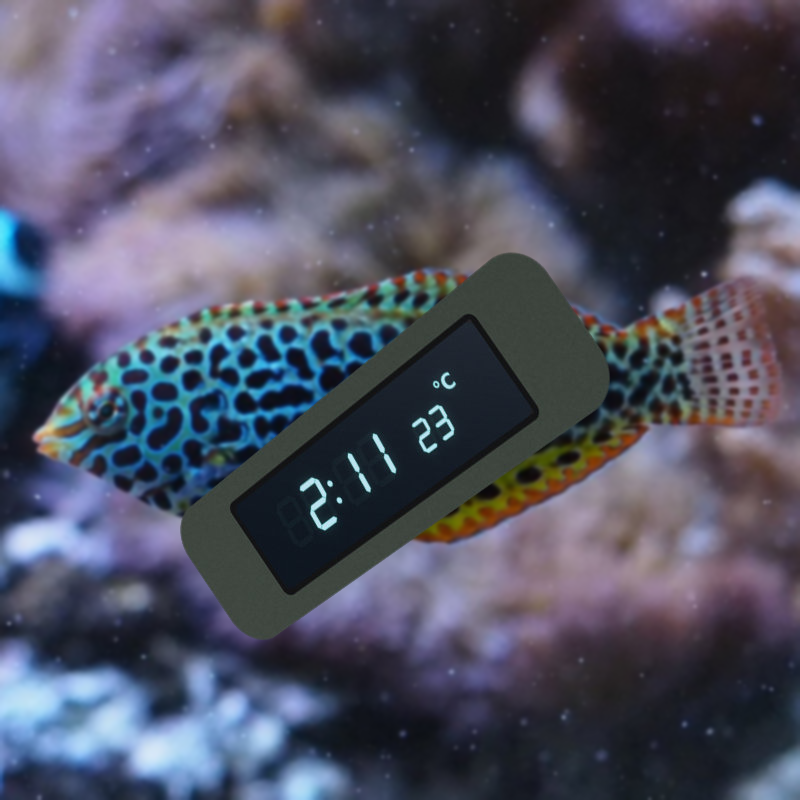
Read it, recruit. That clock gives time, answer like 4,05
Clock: 2,11
